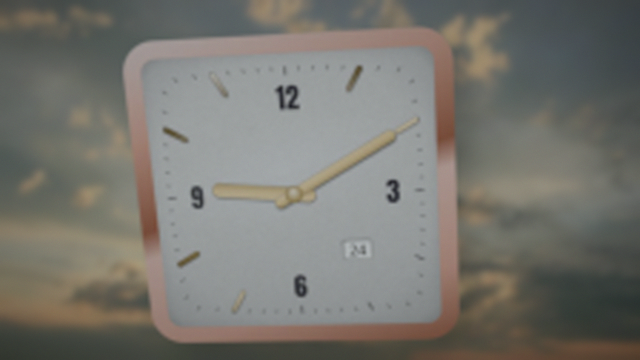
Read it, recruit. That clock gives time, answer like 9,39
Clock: 9,10
